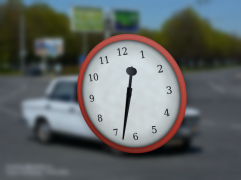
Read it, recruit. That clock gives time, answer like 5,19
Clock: 12,33
